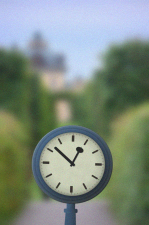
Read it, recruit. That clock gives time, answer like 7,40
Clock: 12,52
